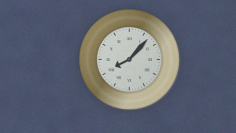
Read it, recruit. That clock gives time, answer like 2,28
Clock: 8,07
